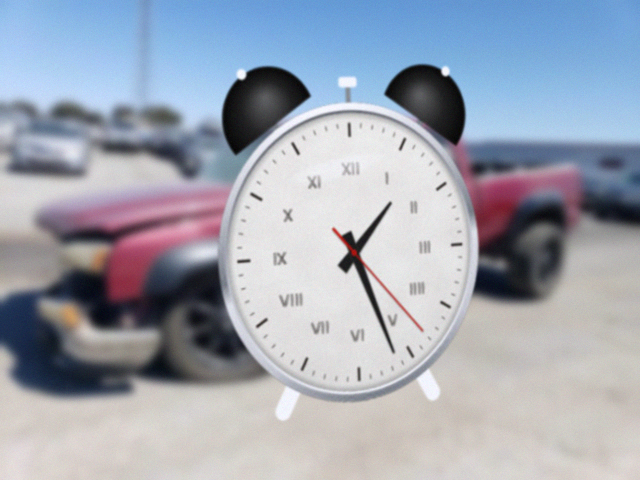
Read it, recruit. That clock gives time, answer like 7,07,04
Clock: 1,26,23
